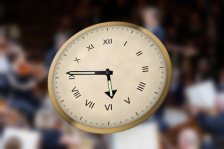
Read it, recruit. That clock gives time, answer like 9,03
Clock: 5,46
